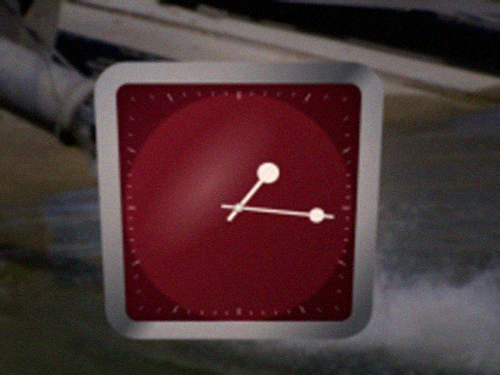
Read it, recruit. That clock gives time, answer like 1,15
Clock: 1,16
